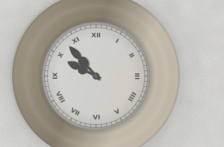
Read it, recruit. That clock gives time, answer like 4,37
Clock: 9,53
